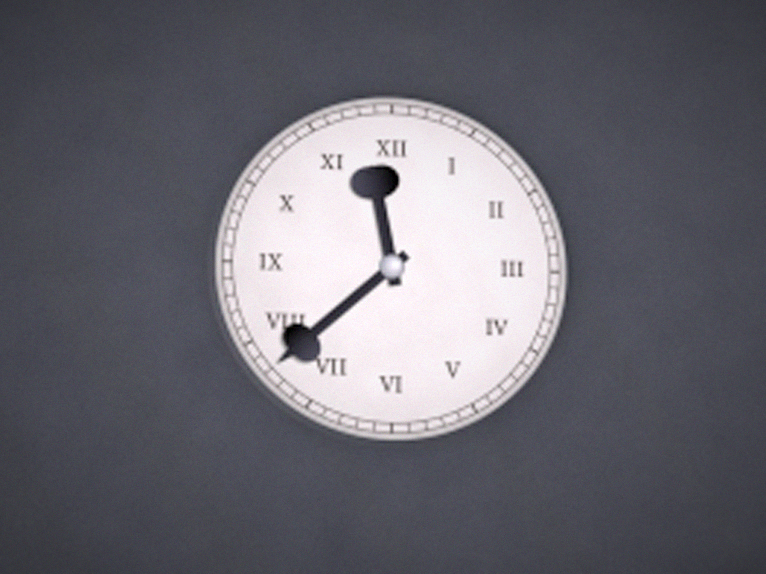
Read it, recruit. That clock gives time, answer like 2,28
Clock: 11,38
